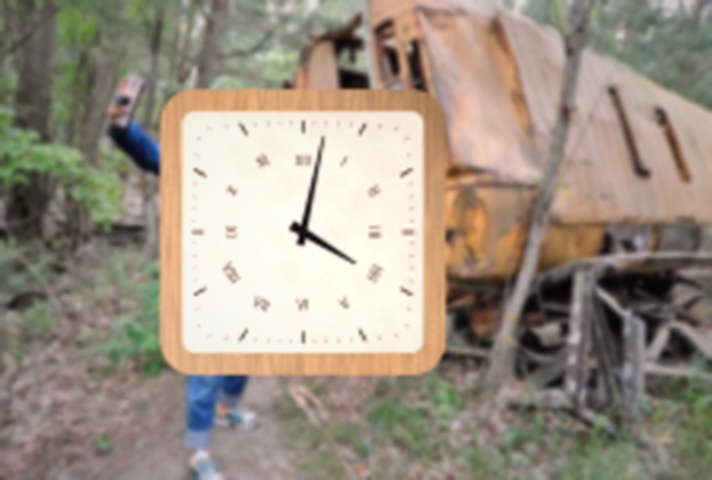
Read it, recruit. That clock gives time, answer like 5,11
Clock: 4,02
